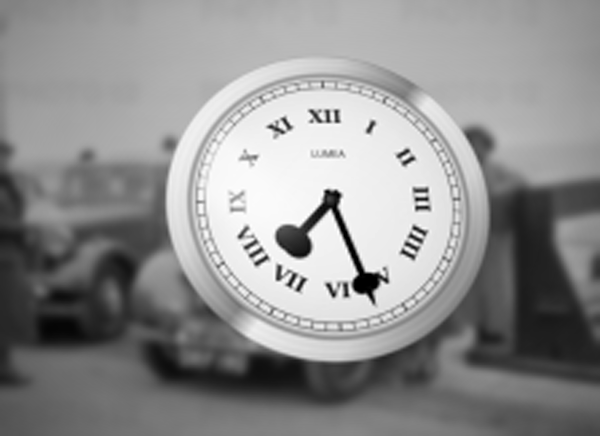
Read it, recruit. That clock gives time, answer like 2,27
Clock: 7,27
